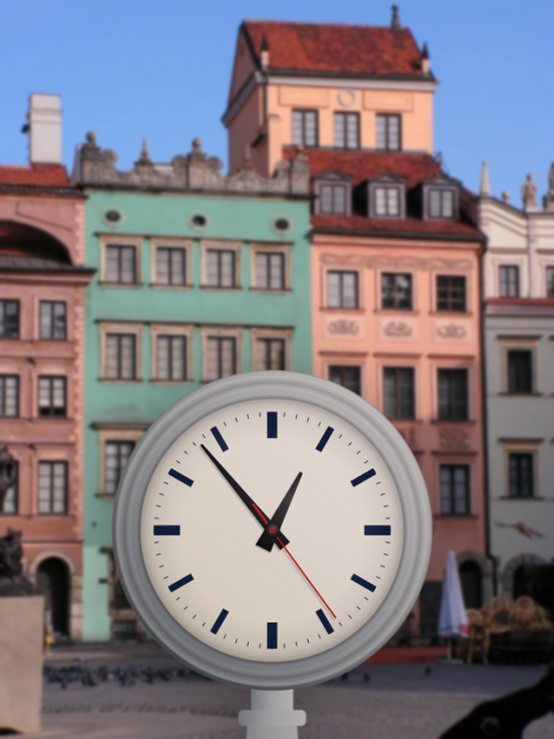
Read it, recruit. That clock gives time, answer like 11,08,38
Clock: 12,53,24
